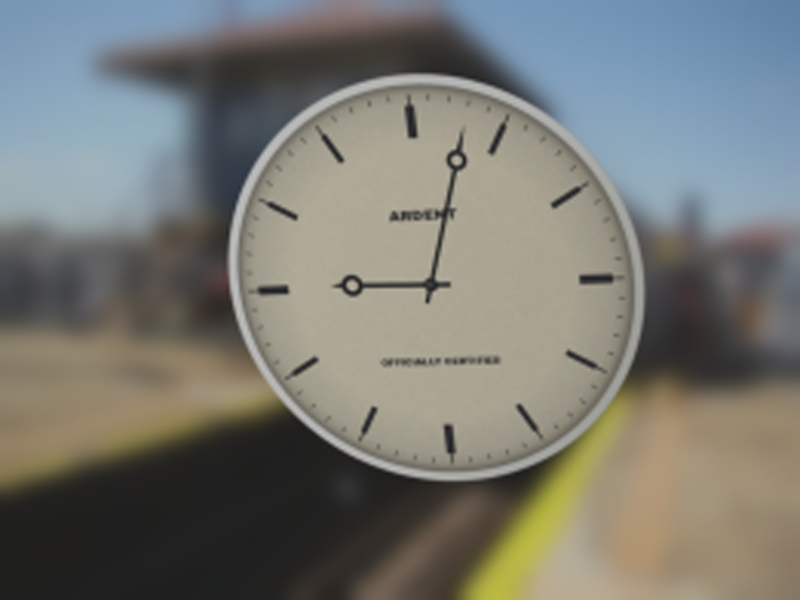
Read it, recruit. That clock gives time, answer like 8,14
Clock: 9,03
